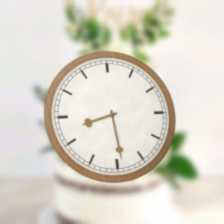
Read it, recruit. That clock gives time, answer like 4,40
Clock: 8,29
